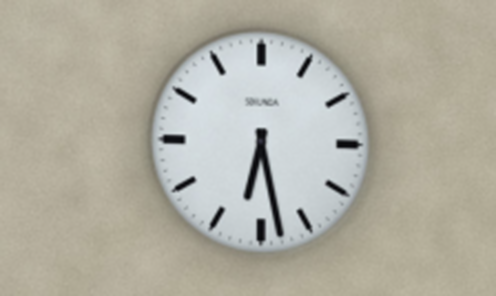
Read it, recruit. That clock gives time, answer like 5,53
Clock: 6,28
